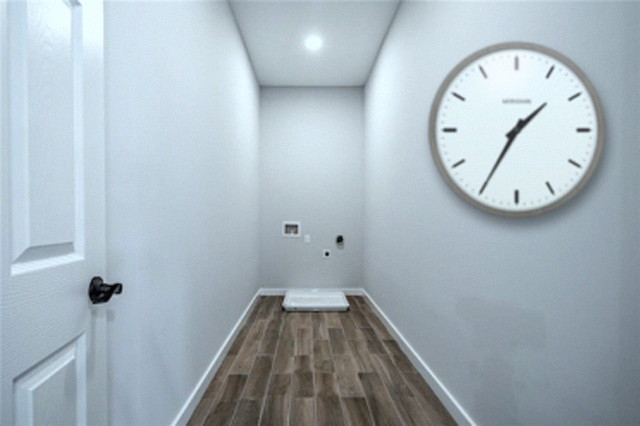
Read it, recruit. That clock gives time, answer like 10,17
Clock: 1,35
